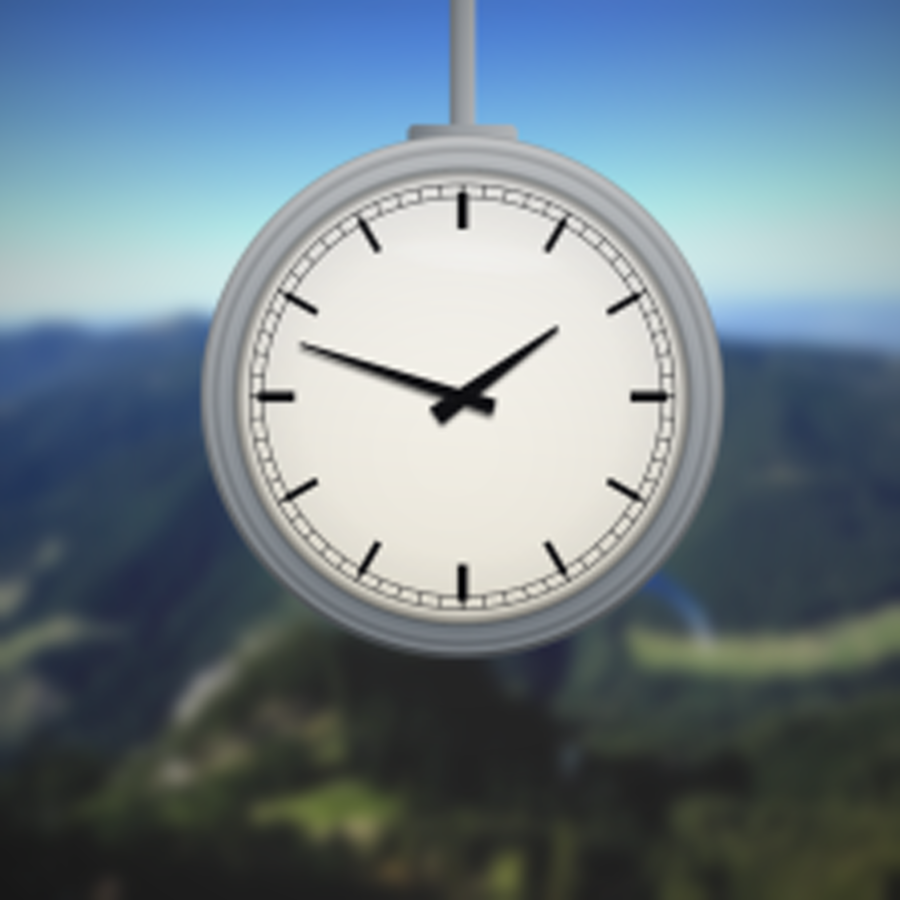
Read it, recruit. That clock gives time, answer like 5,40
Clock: 1,48
